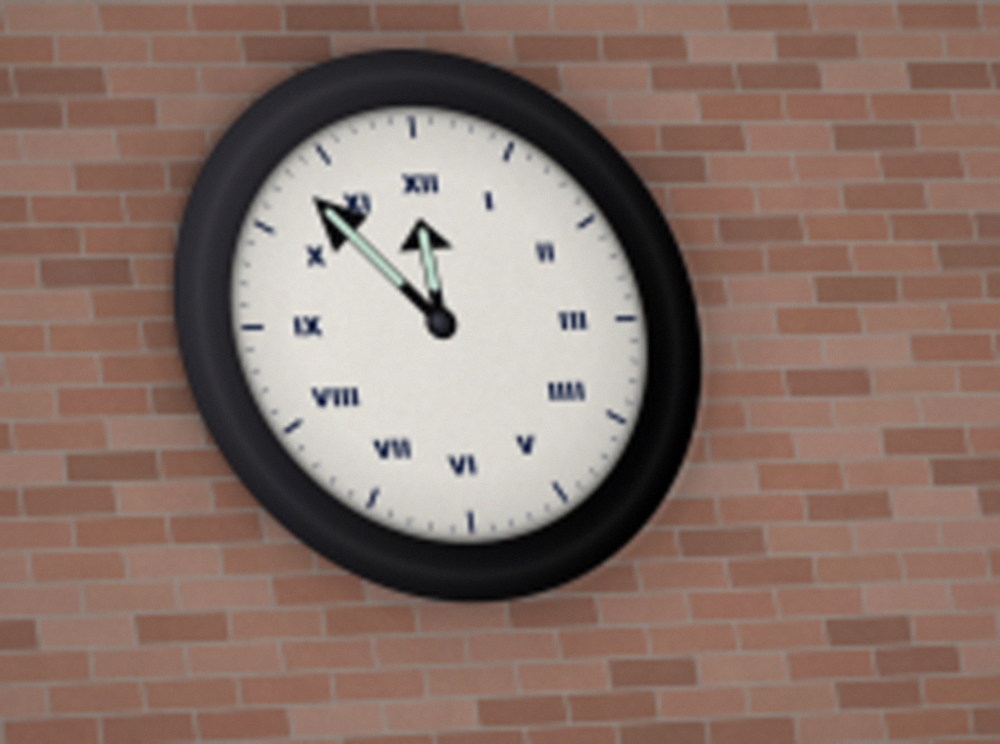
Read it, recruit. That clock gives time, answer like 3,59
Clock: 11,53
